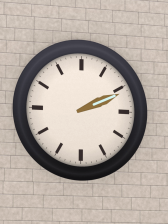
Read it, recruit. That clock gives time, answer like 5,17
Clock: 2,11
